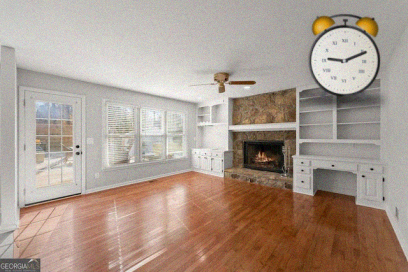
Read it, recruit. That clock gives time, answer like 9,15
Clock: 9,11
